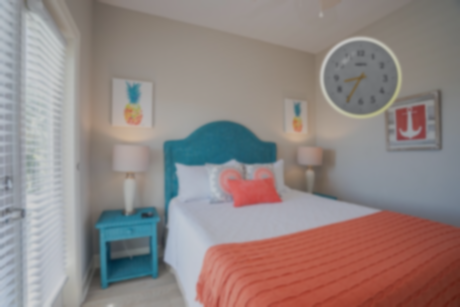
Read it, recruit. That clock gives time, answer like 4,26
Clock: 8,35
